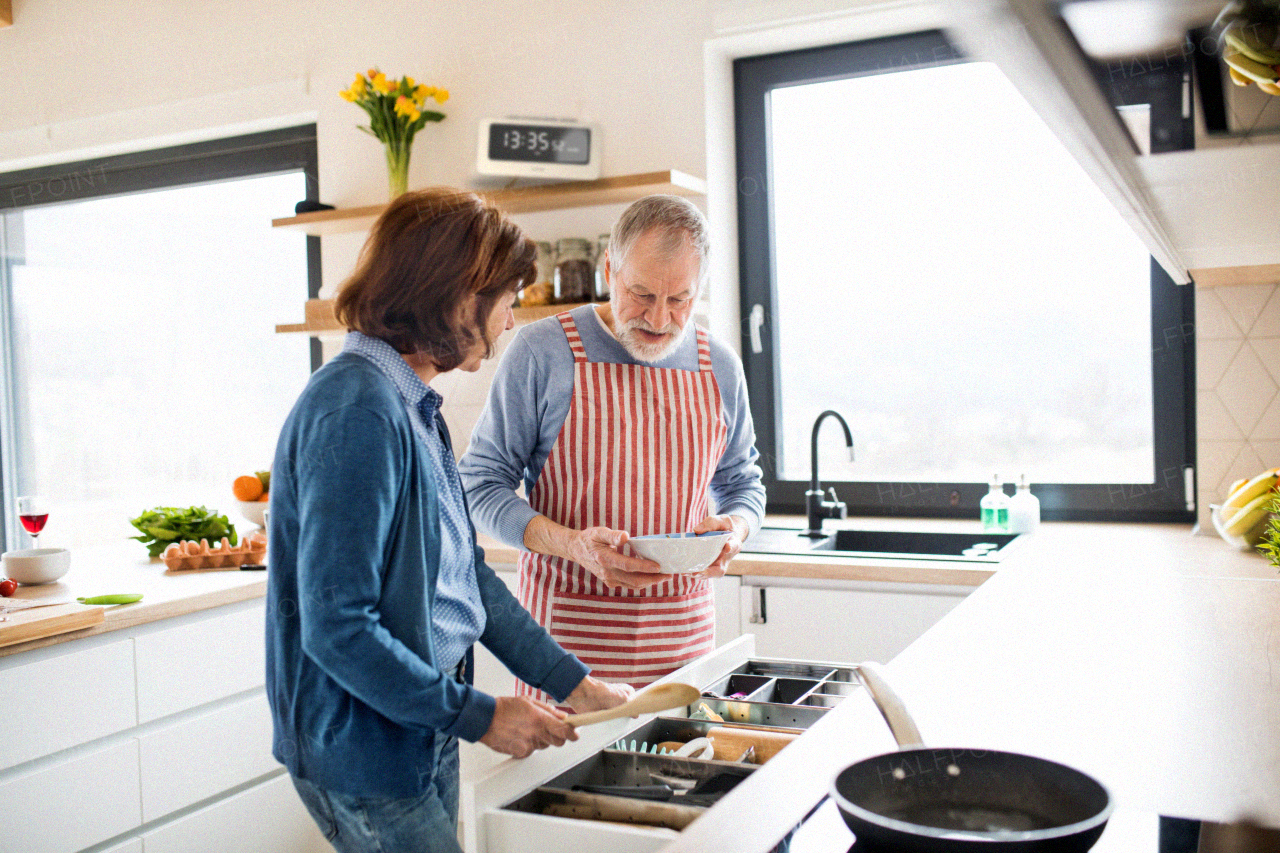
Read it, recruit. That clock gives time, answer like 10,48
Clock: 13,35
